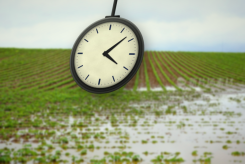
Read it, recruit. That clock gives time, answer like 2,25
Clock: 4,08
